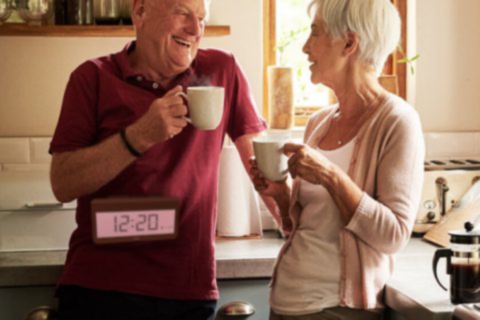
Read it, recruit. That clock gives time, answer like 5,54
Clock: 12,20
